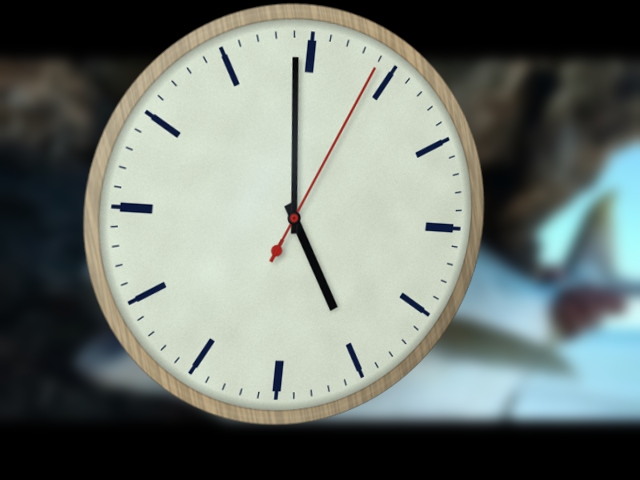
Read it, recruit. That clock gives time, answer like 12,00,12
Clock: 4,59,04
